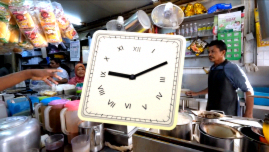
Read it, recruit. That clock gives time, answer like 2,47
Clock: 9,10
